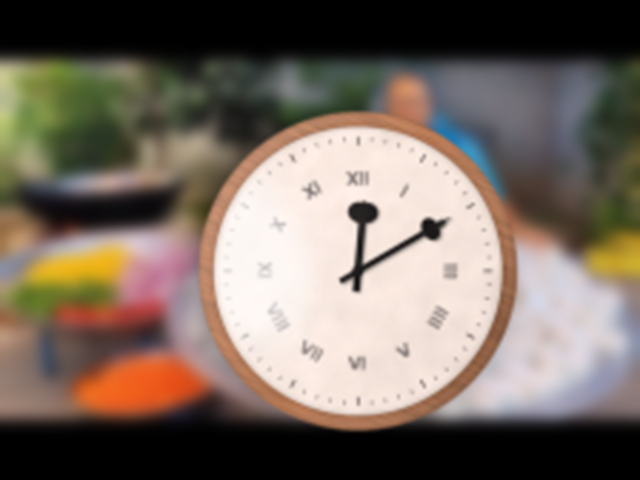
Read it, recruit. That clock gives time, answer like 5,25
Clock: 12,10
